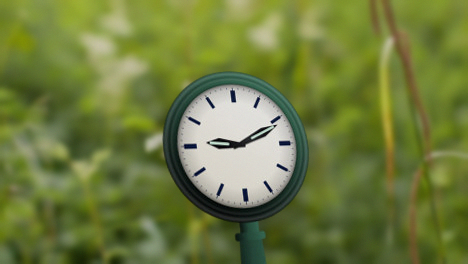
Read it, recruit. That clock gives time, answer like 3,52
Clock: 9,11
